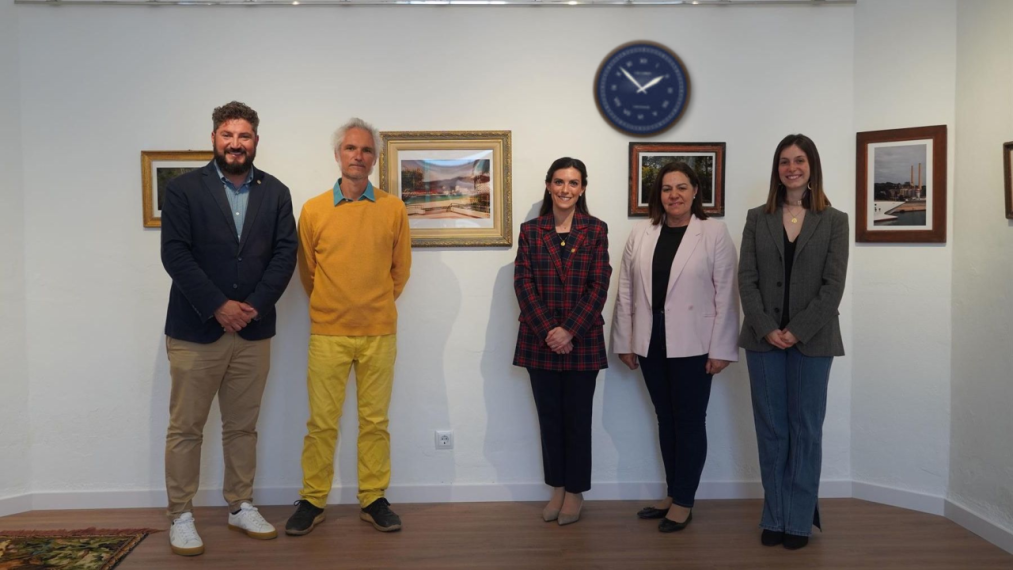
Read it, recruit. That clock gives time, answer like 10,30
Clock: 1,52
